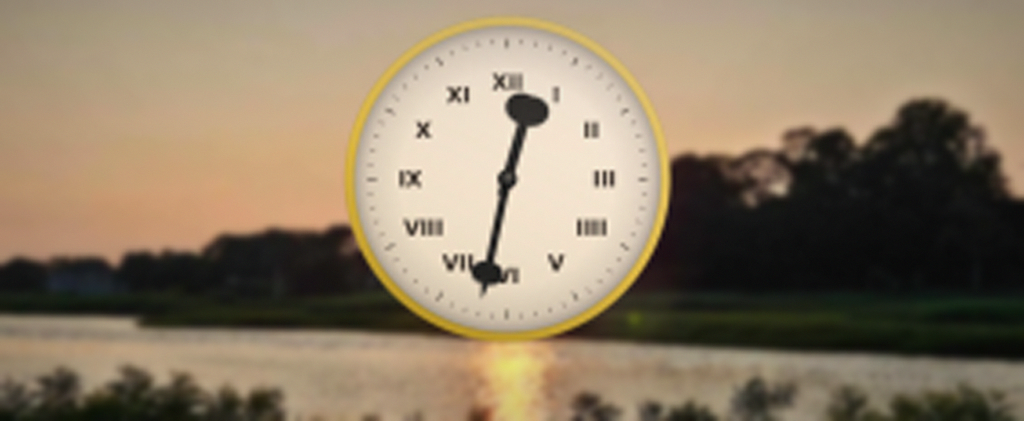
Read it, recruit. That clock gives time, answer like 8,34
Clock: 12,32
